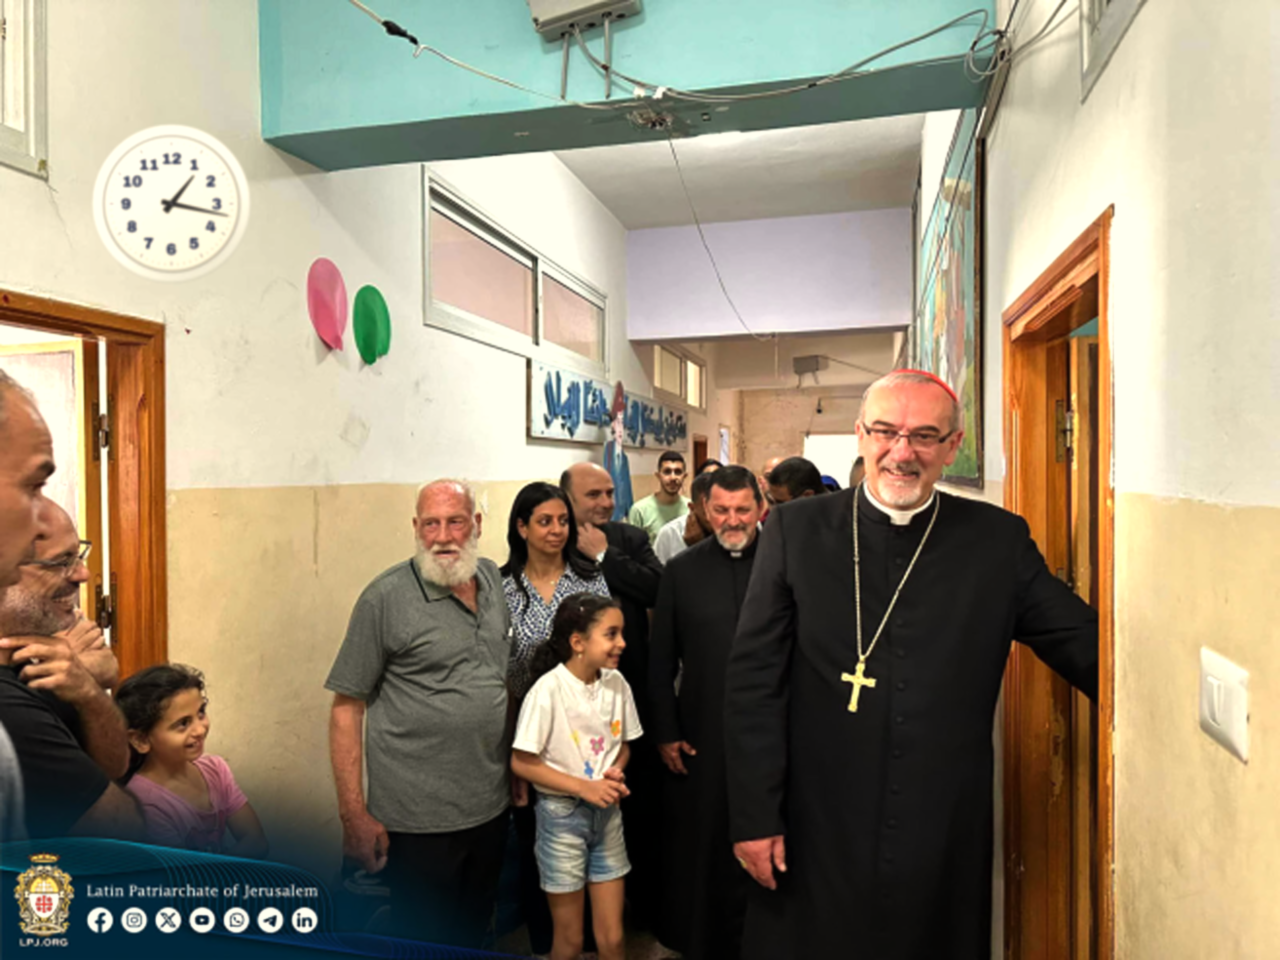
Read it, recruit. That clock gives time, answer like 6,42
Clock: 1,17
